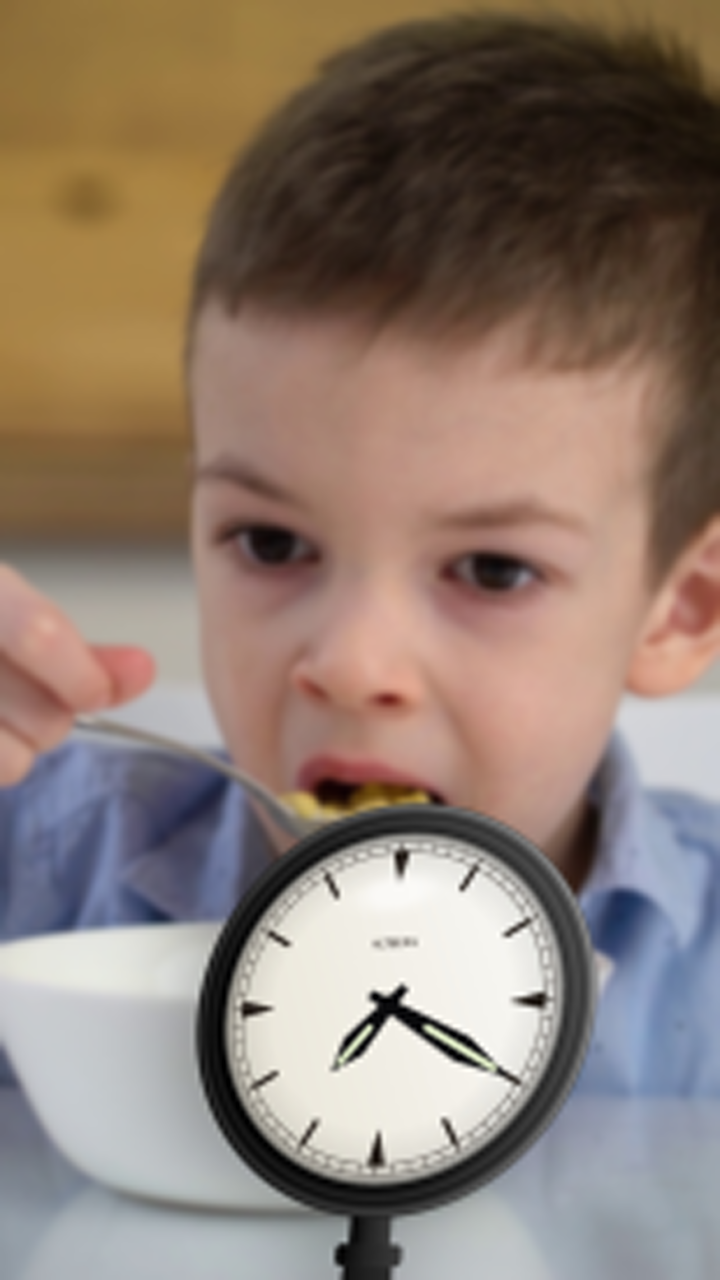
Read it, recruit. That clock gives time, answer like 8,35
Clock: 7,20
